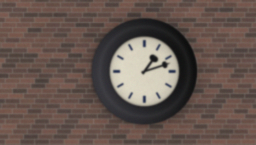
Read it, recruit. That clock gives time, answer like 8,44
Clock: 1,12
